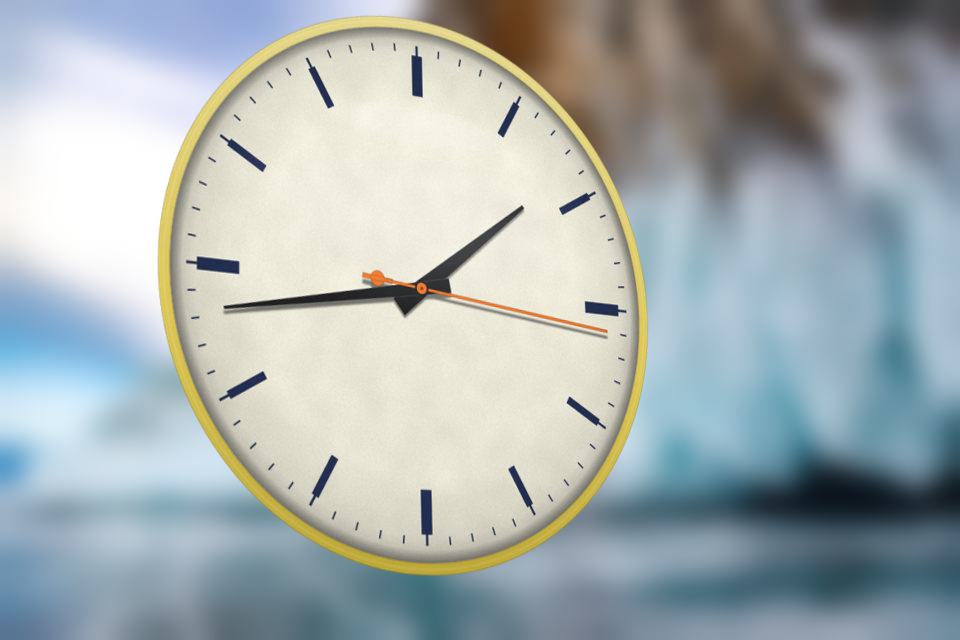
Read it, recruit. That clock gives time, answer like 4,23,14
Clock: 1,43,16
